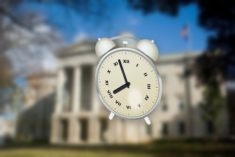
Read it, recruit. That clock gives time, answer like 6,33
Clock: 7,57
